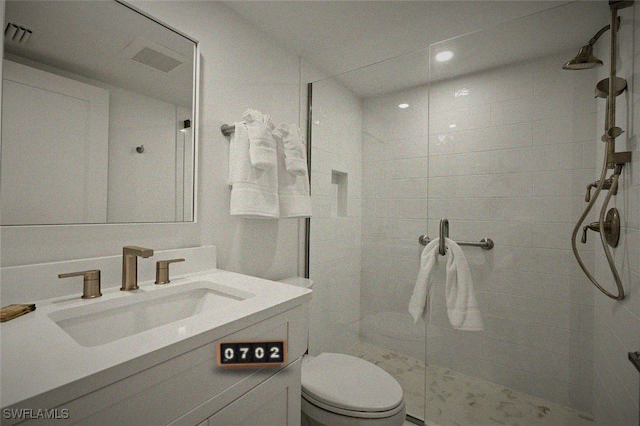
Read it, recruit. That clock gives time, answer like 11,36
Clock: 7,02
